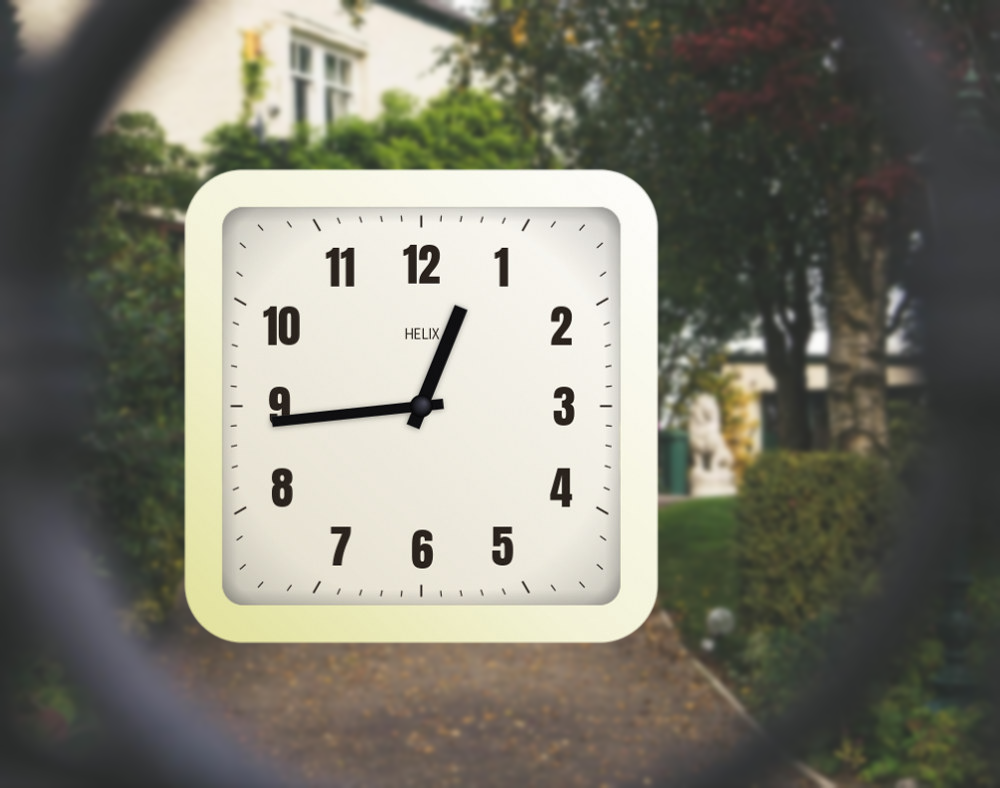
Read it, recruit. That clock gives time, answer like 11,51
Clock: 12,44
